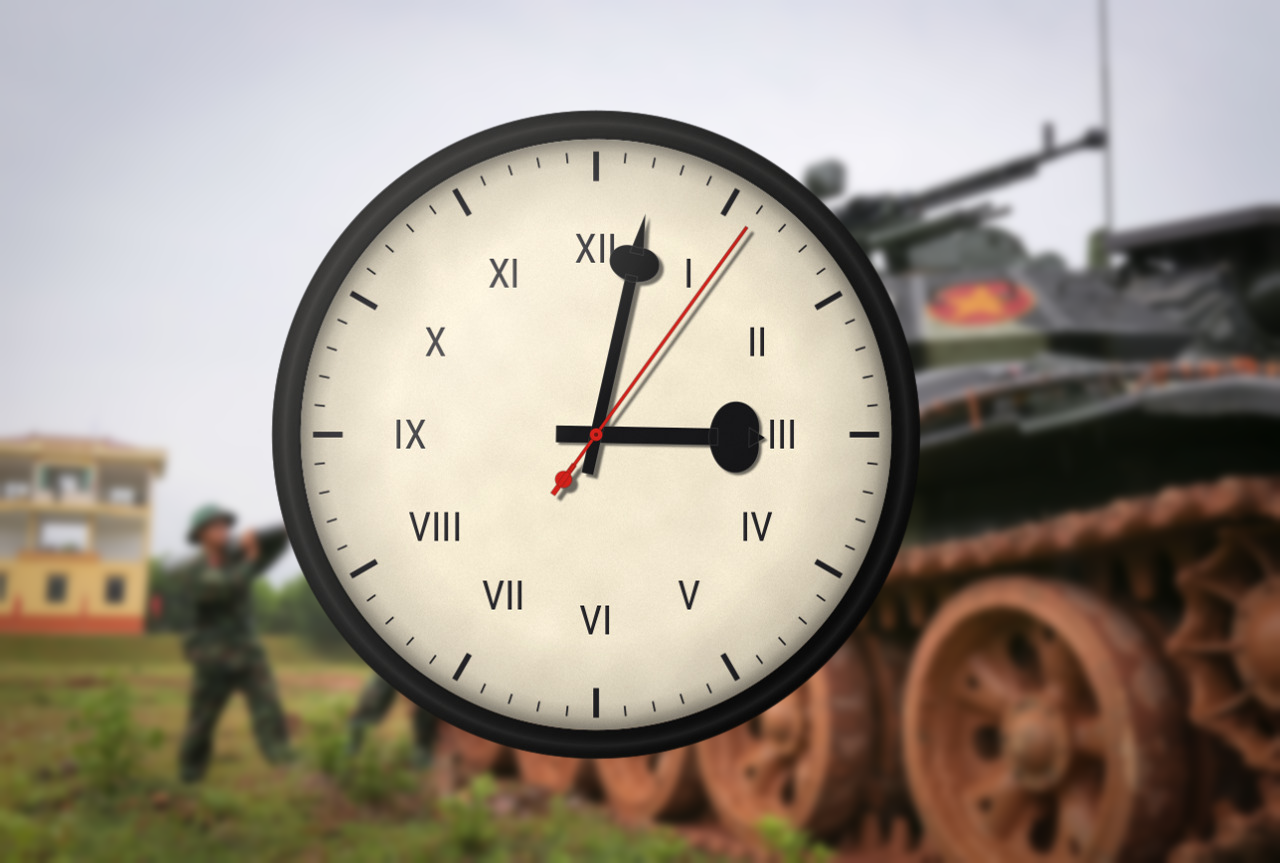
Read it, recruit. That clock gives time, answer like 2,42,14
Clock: 3,02,06
